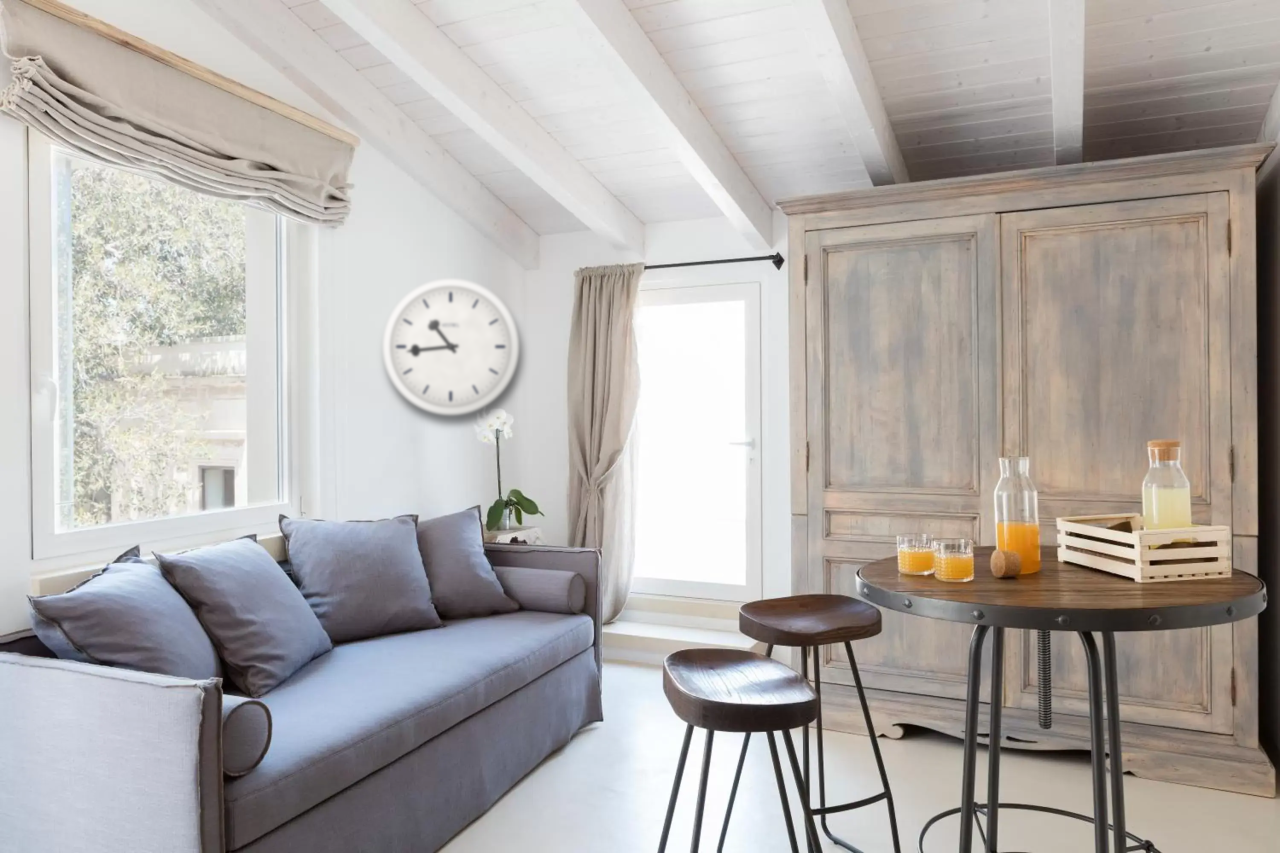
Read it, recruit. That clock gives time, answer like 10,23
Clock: 10,44
